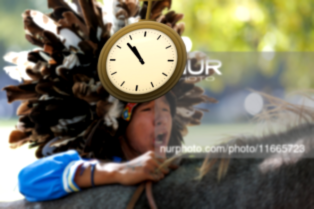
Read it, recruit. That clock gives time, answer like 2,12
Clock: 10,53
